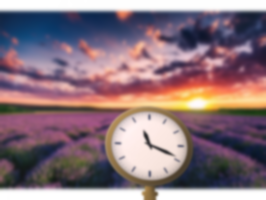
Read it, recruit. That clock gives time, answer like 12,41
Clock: 11,19
